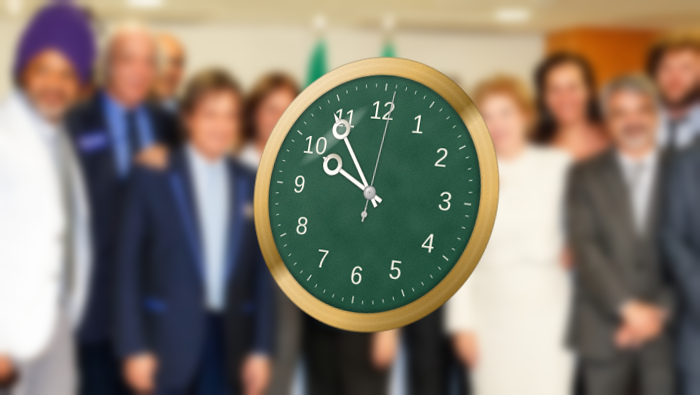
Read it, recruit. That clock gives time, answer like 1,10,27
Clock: 9,54,01
